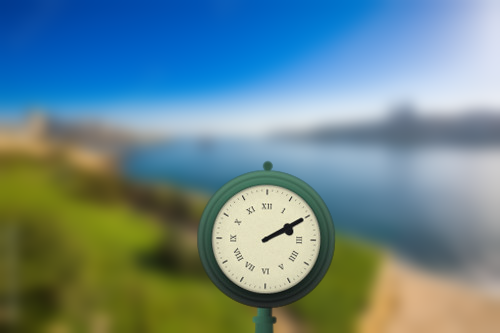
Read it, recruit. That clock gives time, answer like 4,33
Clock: 2,10
